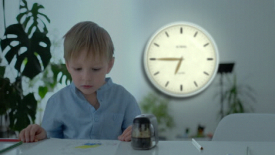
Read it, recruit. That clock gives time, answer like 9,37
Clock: 6,45
